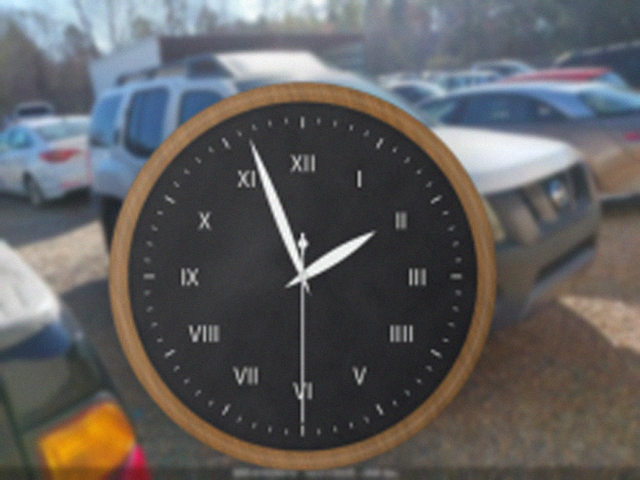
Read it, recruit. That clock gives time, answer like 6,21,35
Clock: 1,56,30
